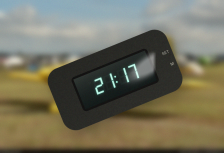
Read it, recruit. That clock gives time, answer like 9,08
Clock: 21,17
